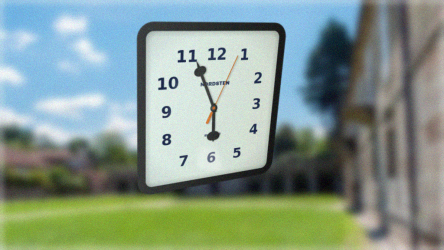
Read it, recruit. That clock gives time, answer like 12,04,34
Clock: 5,56,04
